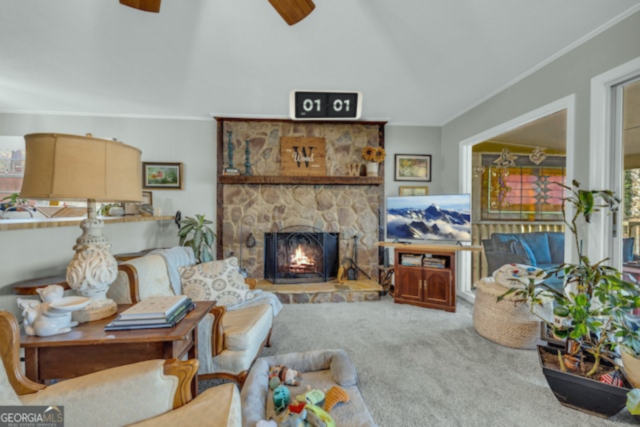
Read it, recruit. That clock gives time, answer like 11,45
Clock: 1,01
